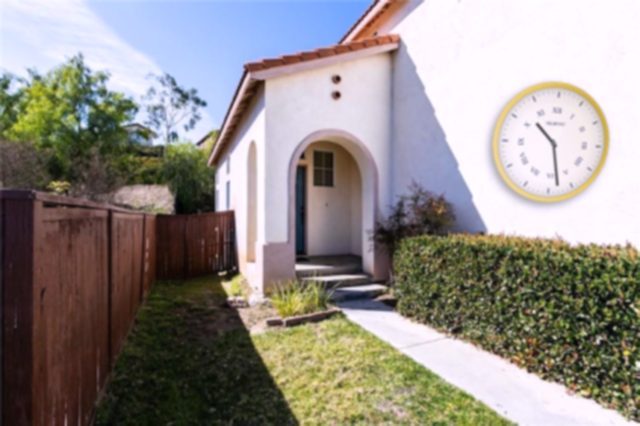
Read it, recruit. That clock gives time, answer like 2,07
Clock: 10,28
